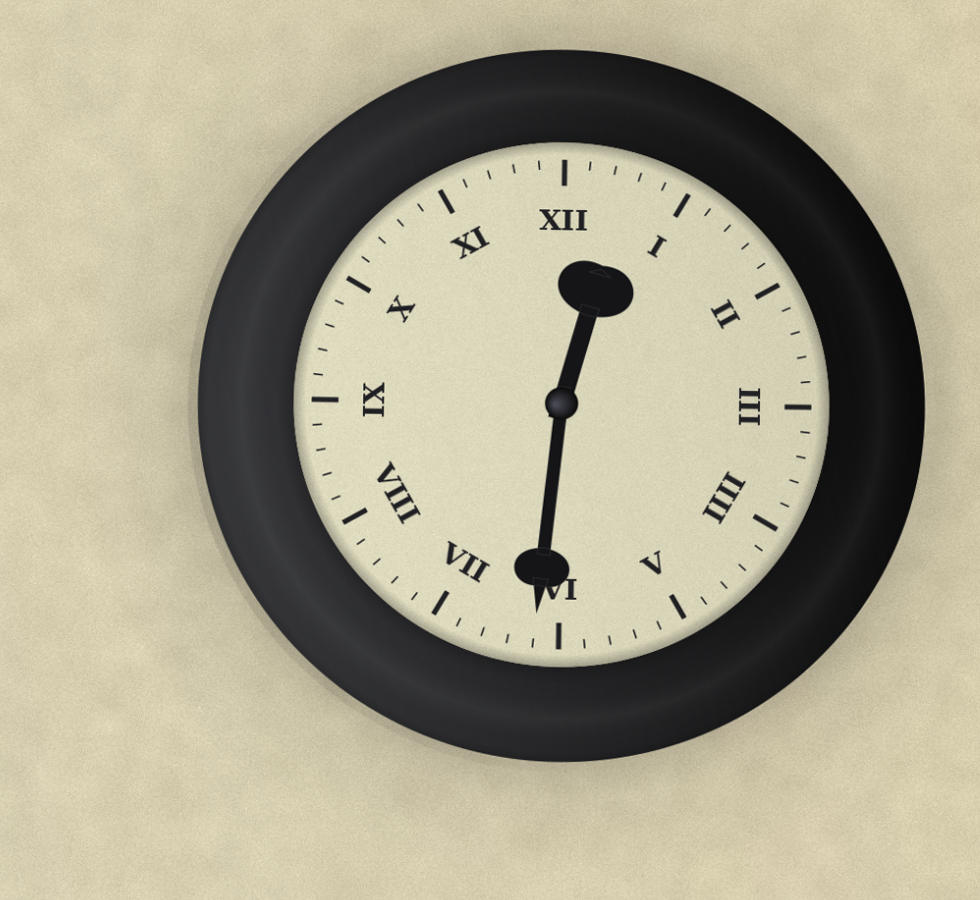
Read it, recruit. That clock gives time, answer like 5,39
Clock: 12,31
